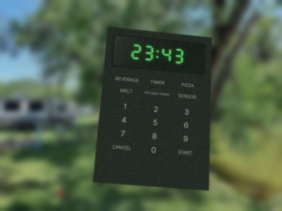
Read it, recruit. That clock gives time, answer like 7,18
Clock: 23,43
